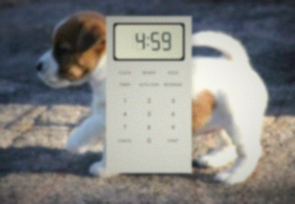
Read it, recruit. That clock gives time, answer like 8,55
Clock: 4,59
